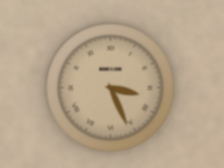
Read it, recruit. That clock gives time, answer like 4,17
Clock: 3,26
